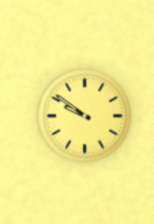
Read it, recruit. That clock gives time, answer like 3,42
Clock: 9,51
